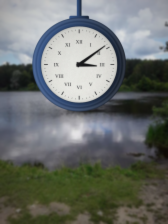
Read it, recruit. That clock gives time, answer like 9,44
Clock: 3,09
